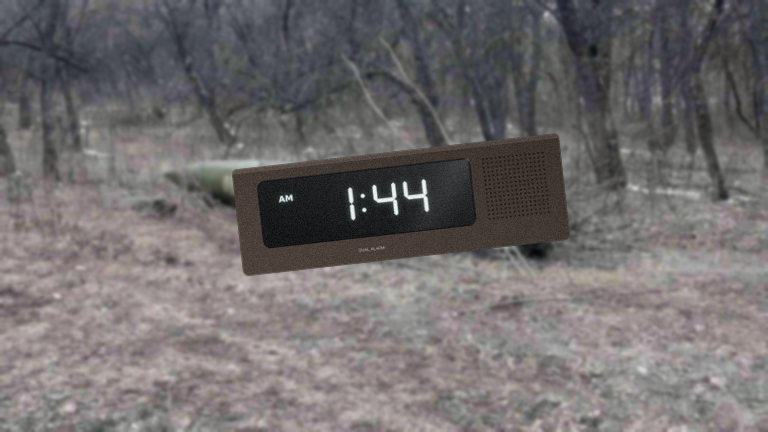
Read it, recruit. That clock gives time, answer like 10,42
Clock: 1,44
